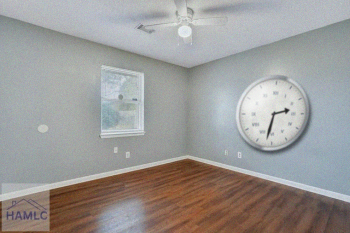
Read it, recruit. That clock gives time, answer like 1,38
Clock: 2,32
